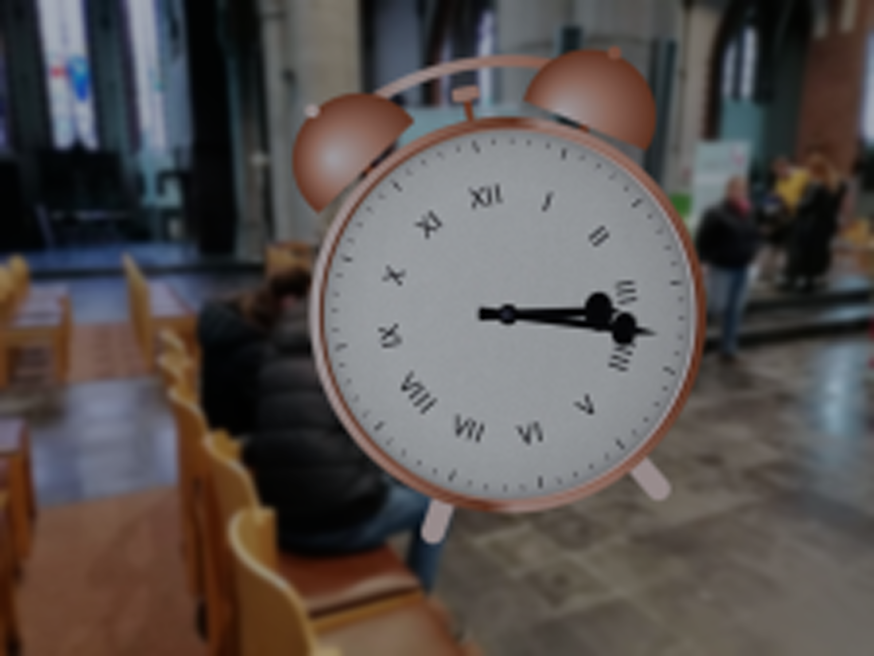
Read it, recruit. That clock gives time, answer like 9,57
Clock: 3,18
